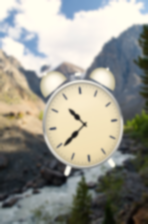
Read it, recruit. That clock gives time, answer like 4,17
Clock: 10,39
